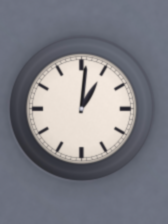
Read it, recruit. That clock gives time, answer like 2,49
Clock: 1,01
